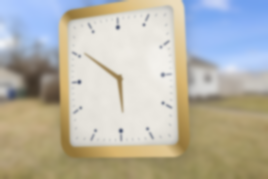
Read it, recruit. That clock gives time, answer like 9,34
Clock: 5,51
